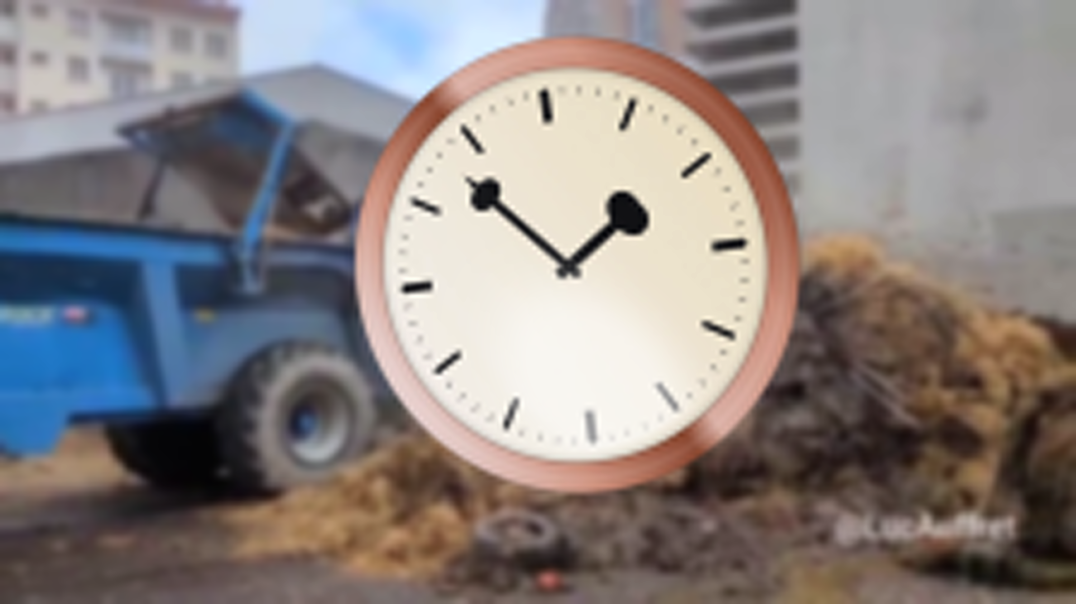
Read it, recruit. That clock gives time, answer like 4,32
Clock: 1,53
